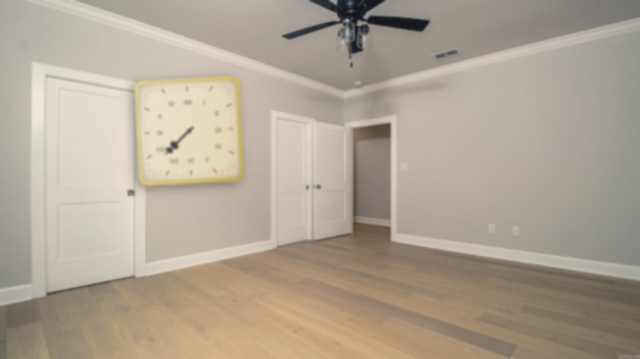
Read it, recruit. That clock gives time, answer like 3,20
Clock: 7,38
